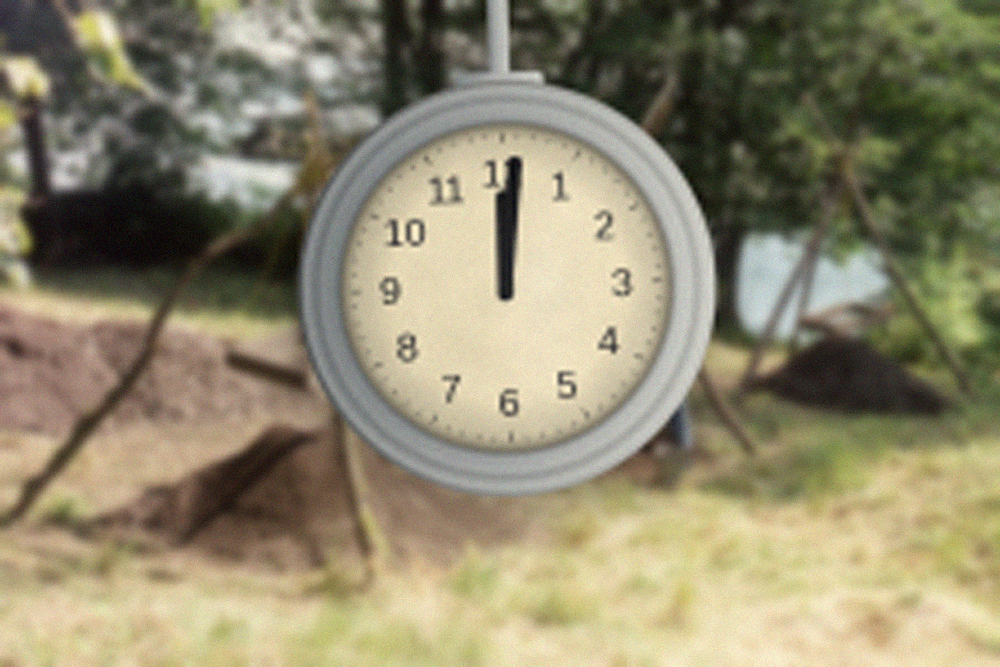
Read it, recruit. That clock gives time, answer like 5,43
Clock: 12,01
